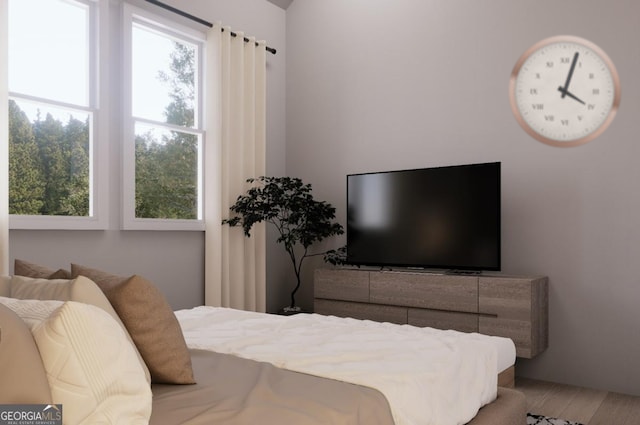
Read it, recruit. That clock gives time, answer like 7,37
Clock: 4,03
